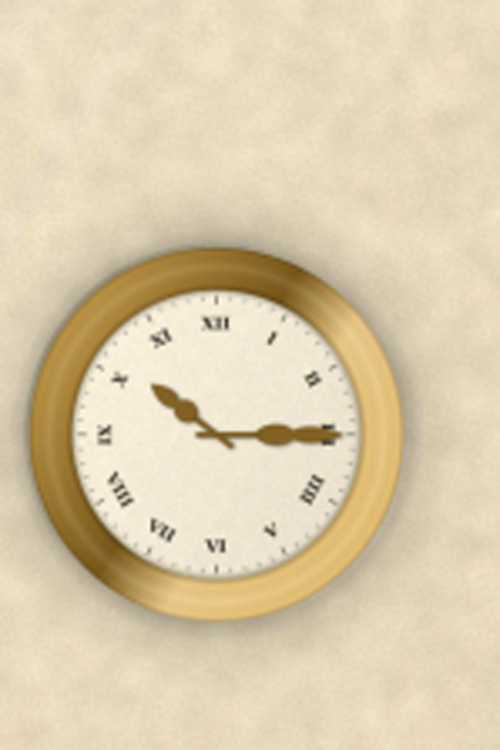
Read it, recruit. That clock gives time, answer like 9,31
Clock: 10,15
